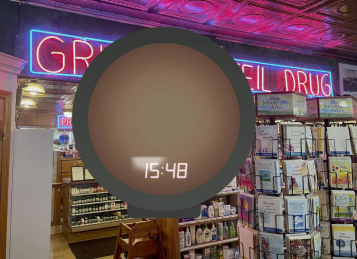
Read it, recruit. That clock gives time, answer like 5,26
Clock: 15,48
